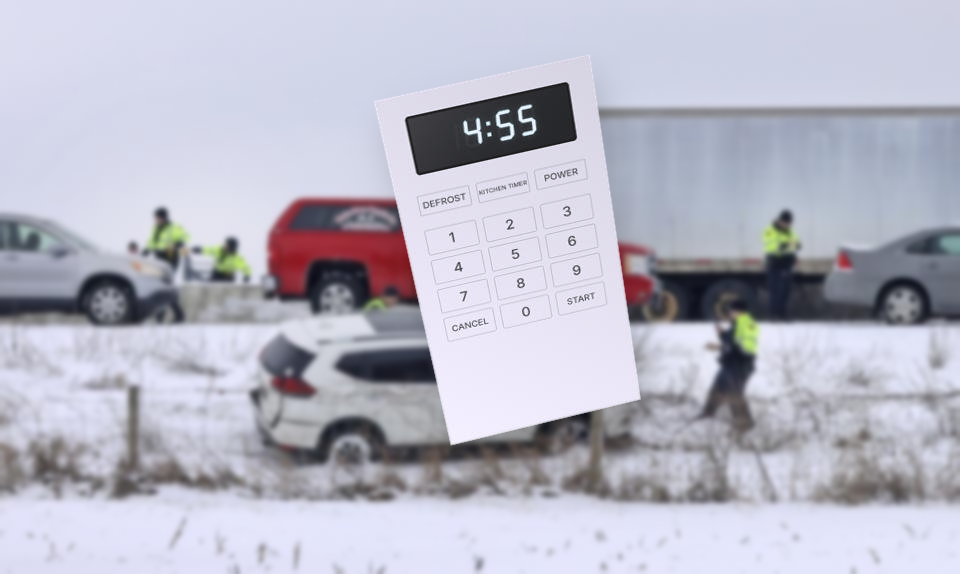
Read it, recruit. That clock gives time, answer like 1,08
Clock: 4,55
